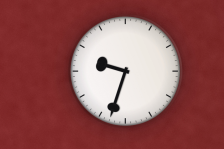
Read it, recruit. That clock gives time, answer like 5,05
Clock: 9,33
